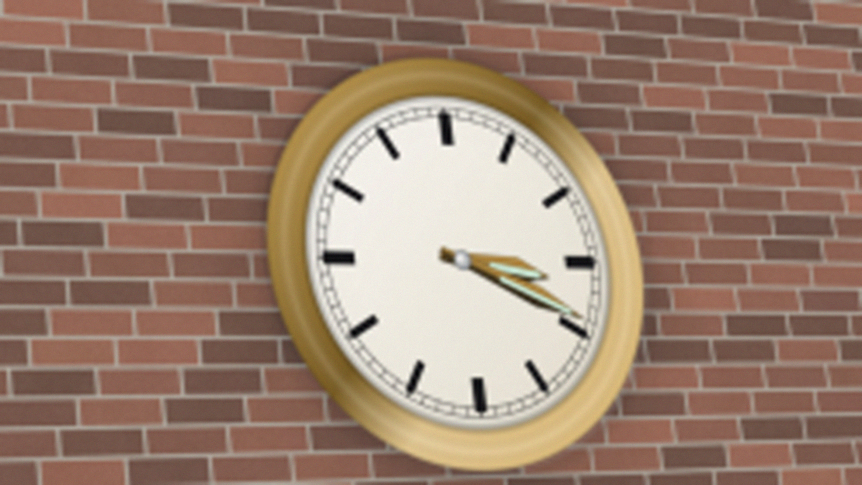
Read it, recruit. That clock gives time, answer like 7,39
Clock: 3,19
